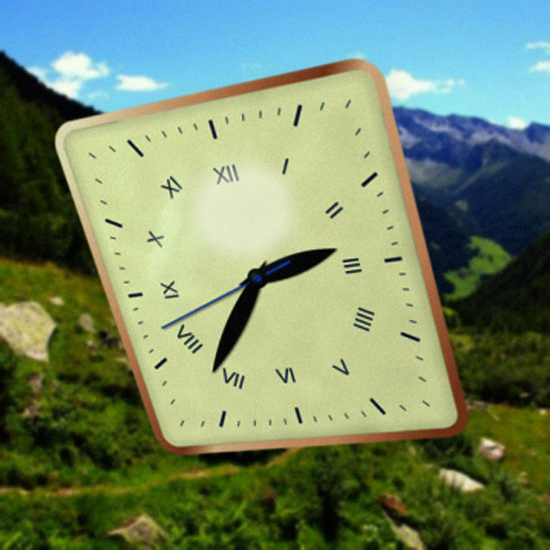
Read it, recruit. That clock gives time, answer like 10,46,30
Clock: 2,36,42
